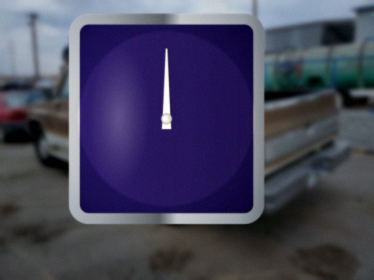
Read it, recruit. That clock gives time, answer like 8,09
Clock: 12,00
